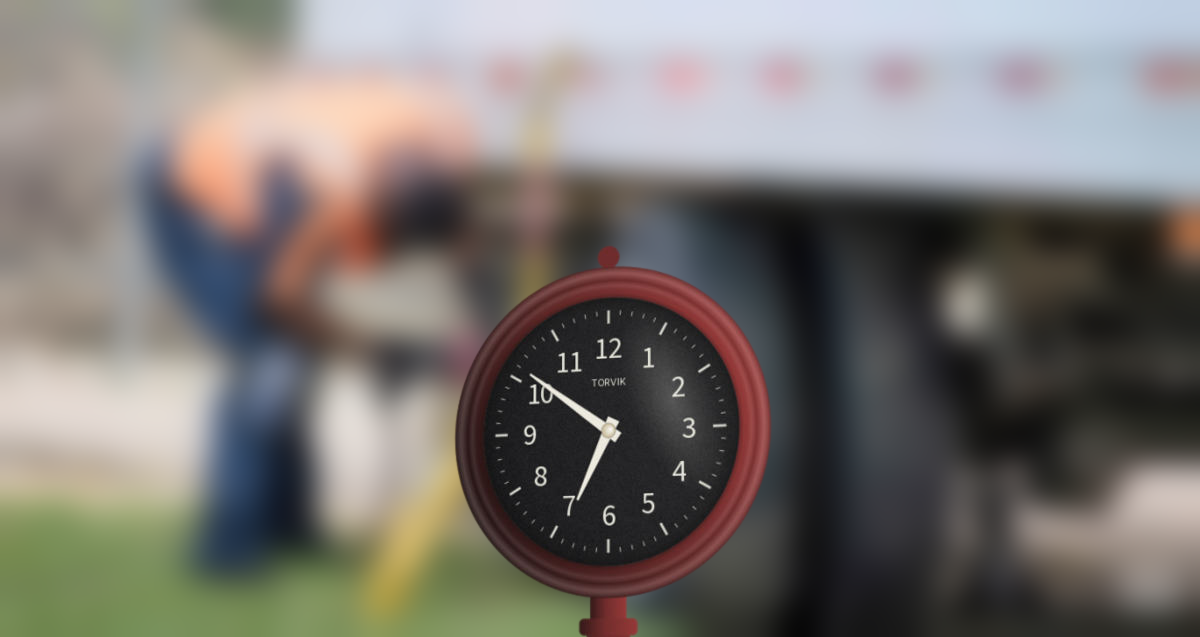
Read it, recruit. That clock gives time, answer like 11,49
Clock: 6,51
